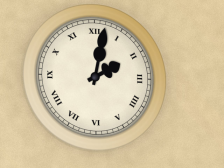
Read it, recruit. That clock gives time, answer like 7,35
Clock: 2,02
